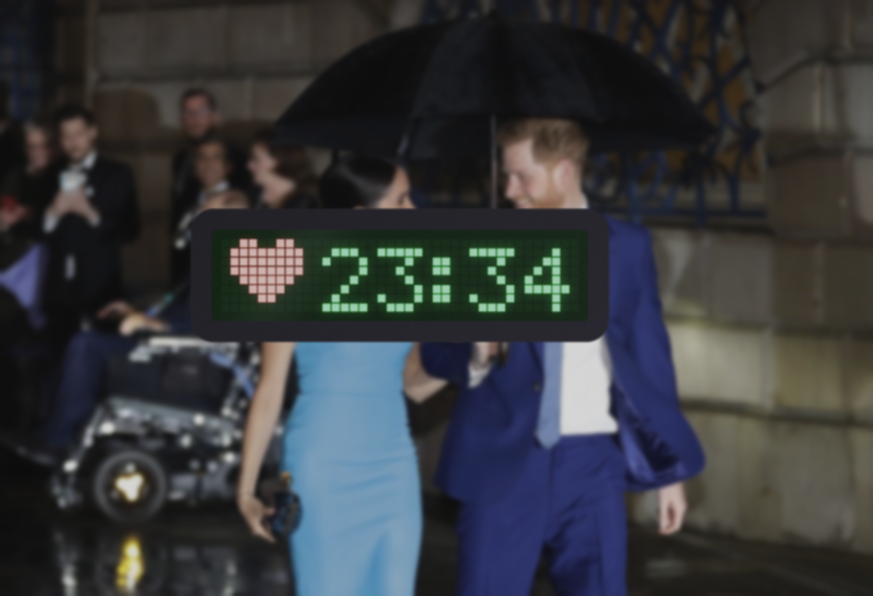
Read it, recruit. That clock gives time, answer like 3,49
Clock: 23,34
